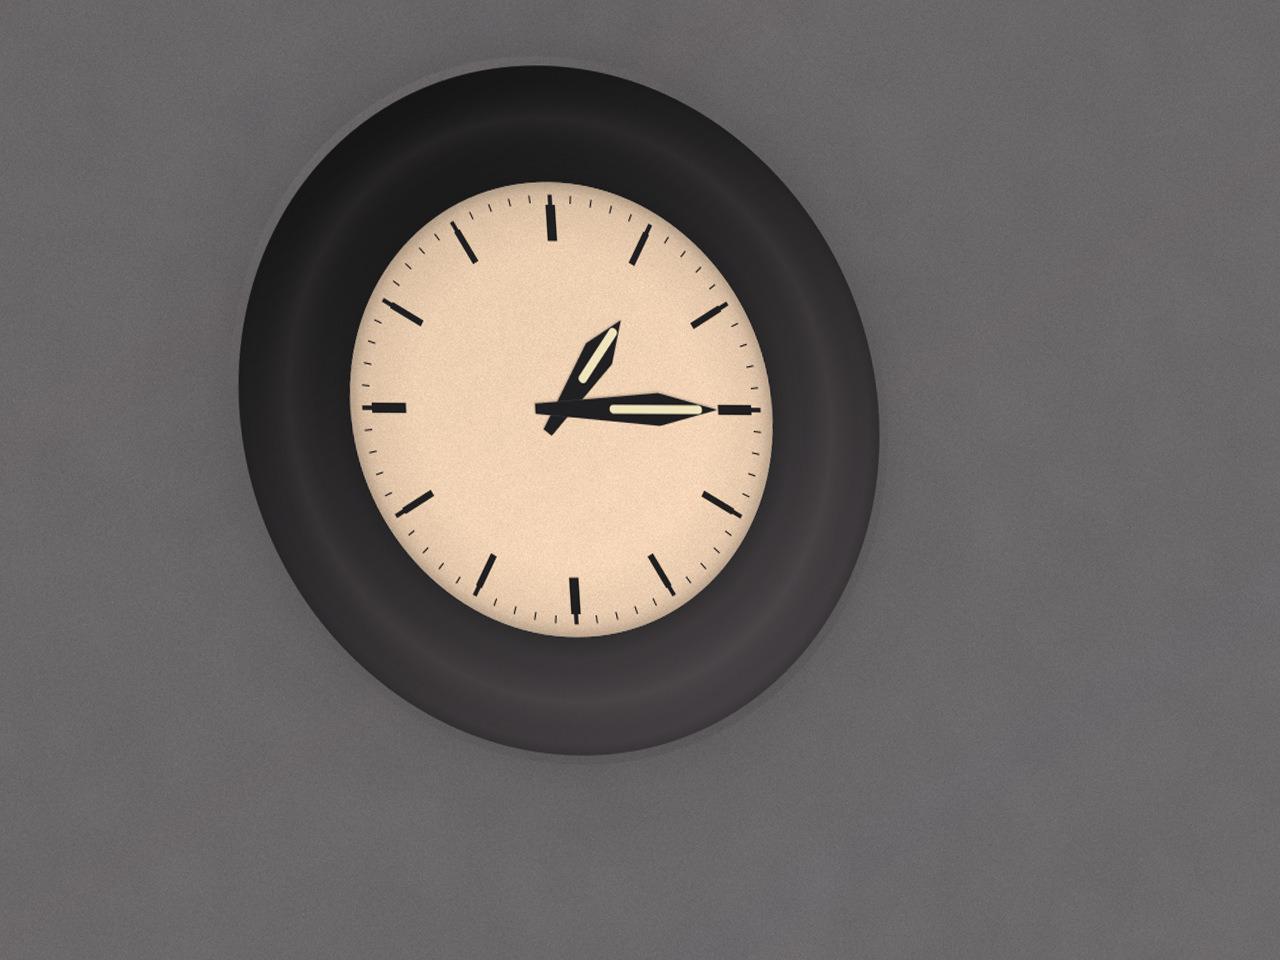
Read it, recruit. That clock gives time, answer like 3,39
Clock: 1,15
